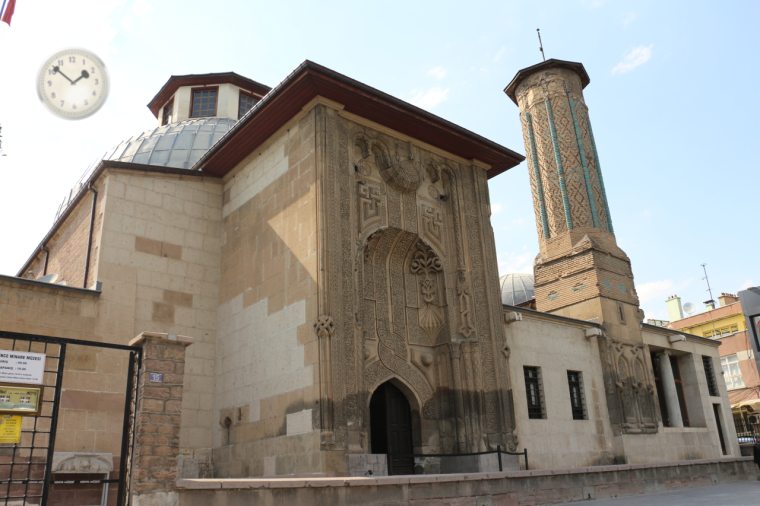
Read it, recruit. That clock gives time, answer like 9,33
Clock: 1,52
